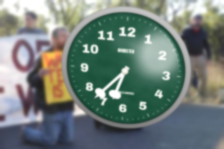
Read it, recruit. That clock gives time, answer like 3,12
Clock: 6,37
